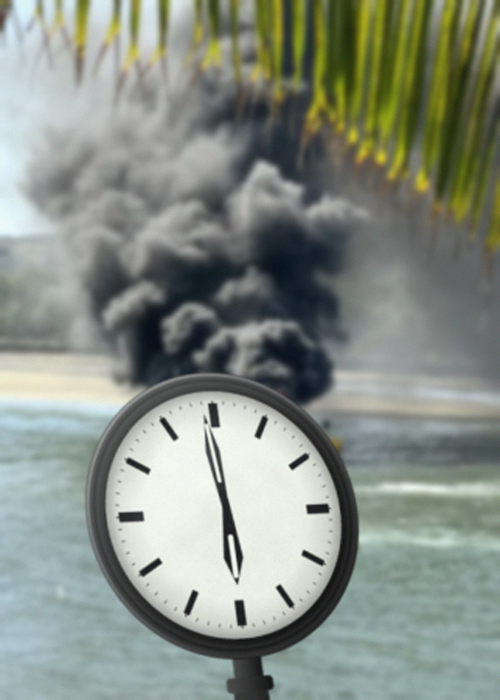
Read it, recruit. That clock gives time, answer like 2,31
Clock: 5,59
